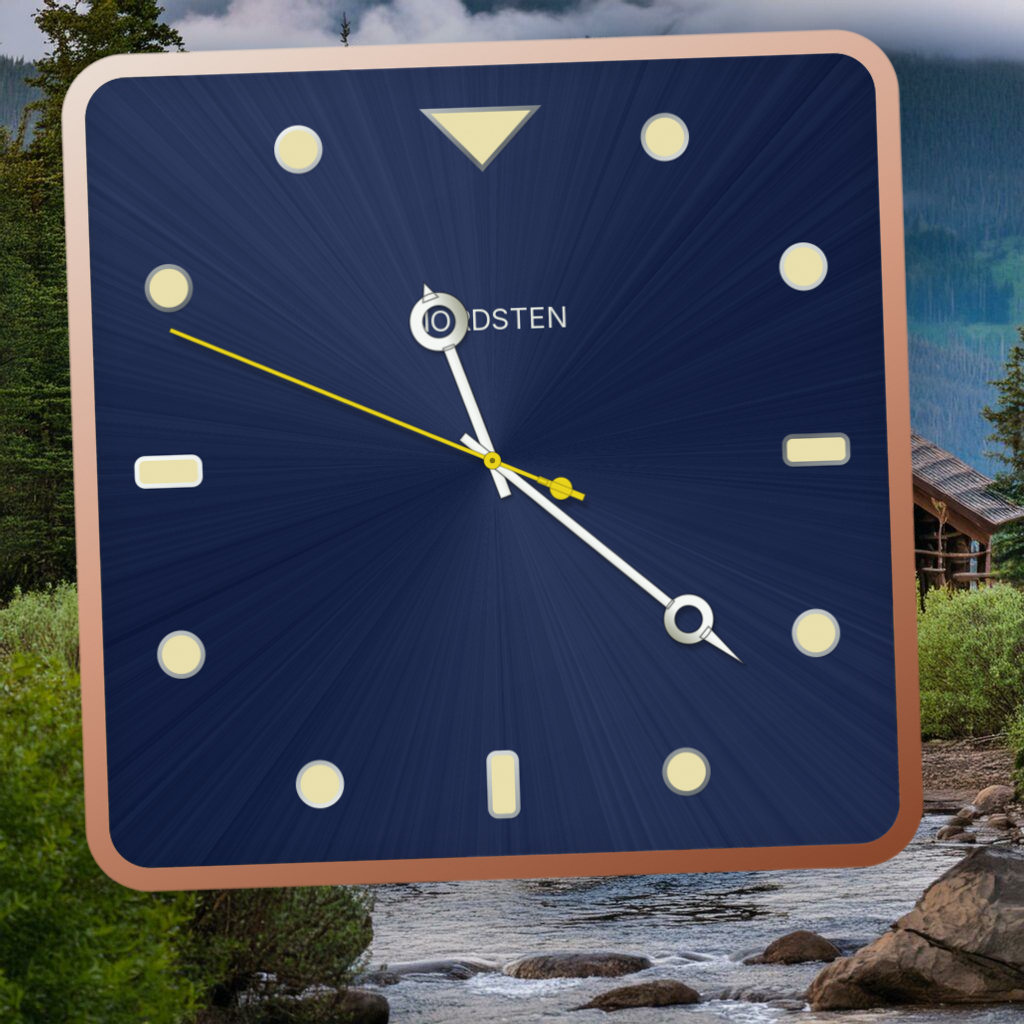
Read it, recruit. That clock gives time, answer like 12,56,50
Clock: 11,21,49
